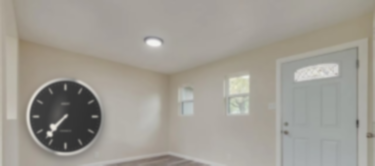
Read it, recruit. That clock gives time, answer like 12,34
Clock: 7,37
